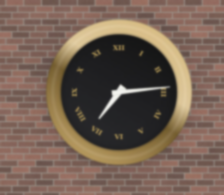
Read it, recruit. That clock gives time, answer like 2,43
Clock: 7,14
